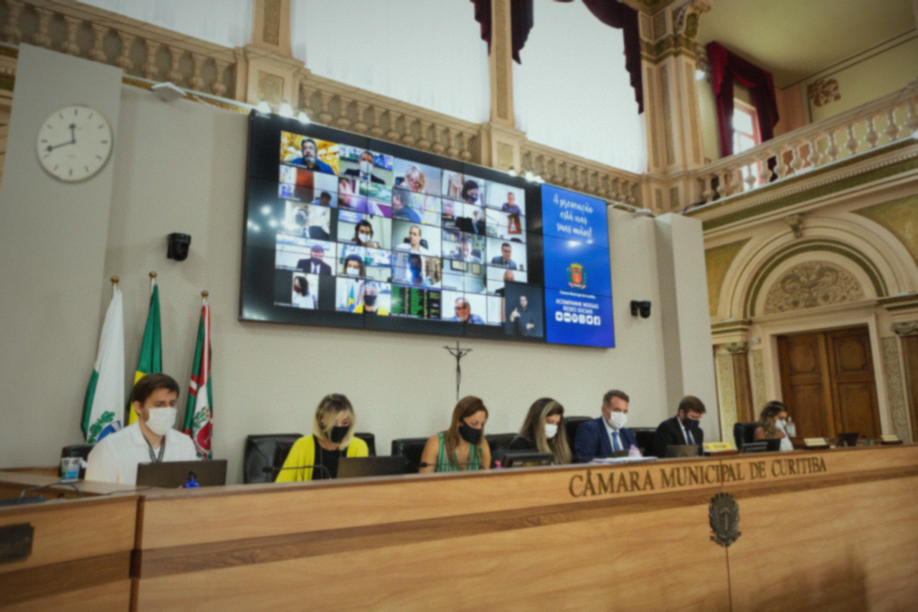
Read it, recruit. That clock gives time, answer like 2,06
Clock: 11,42
